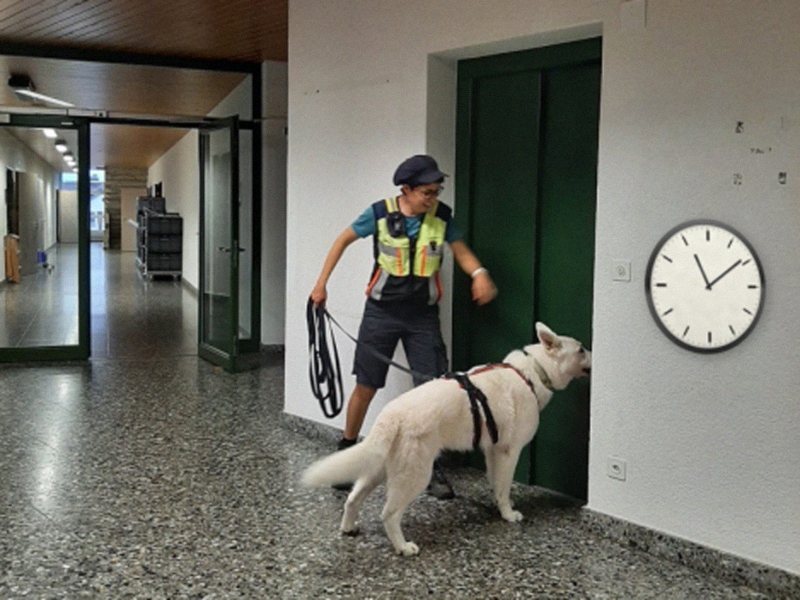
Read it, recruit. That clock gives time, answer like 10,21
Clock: 11,09
